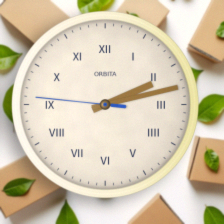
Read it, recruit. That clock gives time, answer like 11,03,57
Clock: 2,12,46
